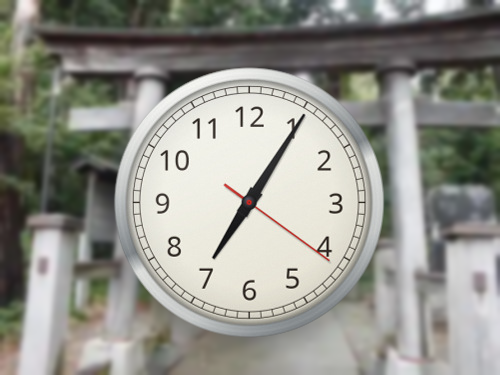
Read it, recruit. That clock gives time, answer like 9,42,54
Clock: 7,05,21
